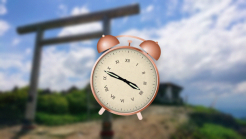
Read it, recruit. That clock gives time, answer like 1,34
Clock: 3,48
